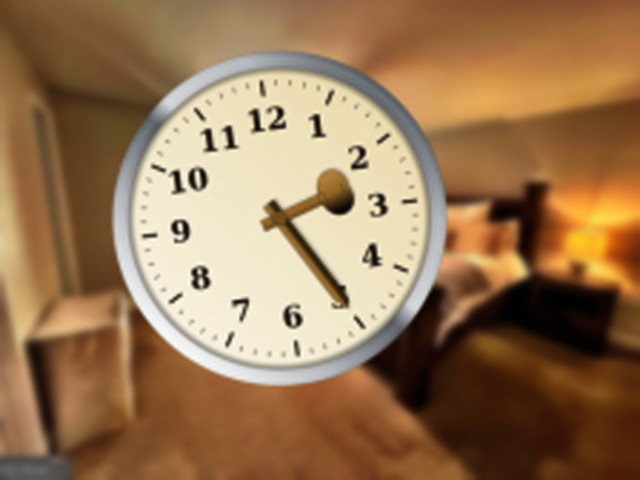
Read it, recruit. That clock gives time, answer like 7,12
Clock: 2,25
